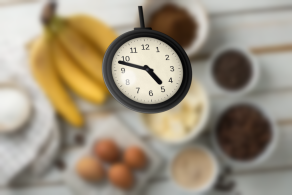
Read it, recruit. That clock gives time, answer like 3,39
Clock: 4,48
